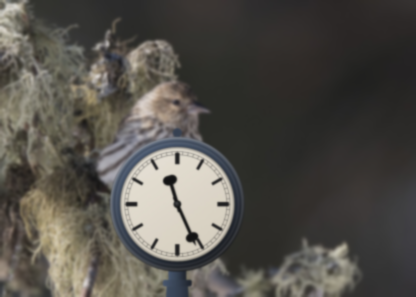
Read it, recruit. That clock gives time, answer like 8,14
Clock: 11,26
